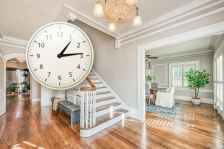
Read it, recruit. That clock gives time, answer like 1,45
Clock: 1,14
